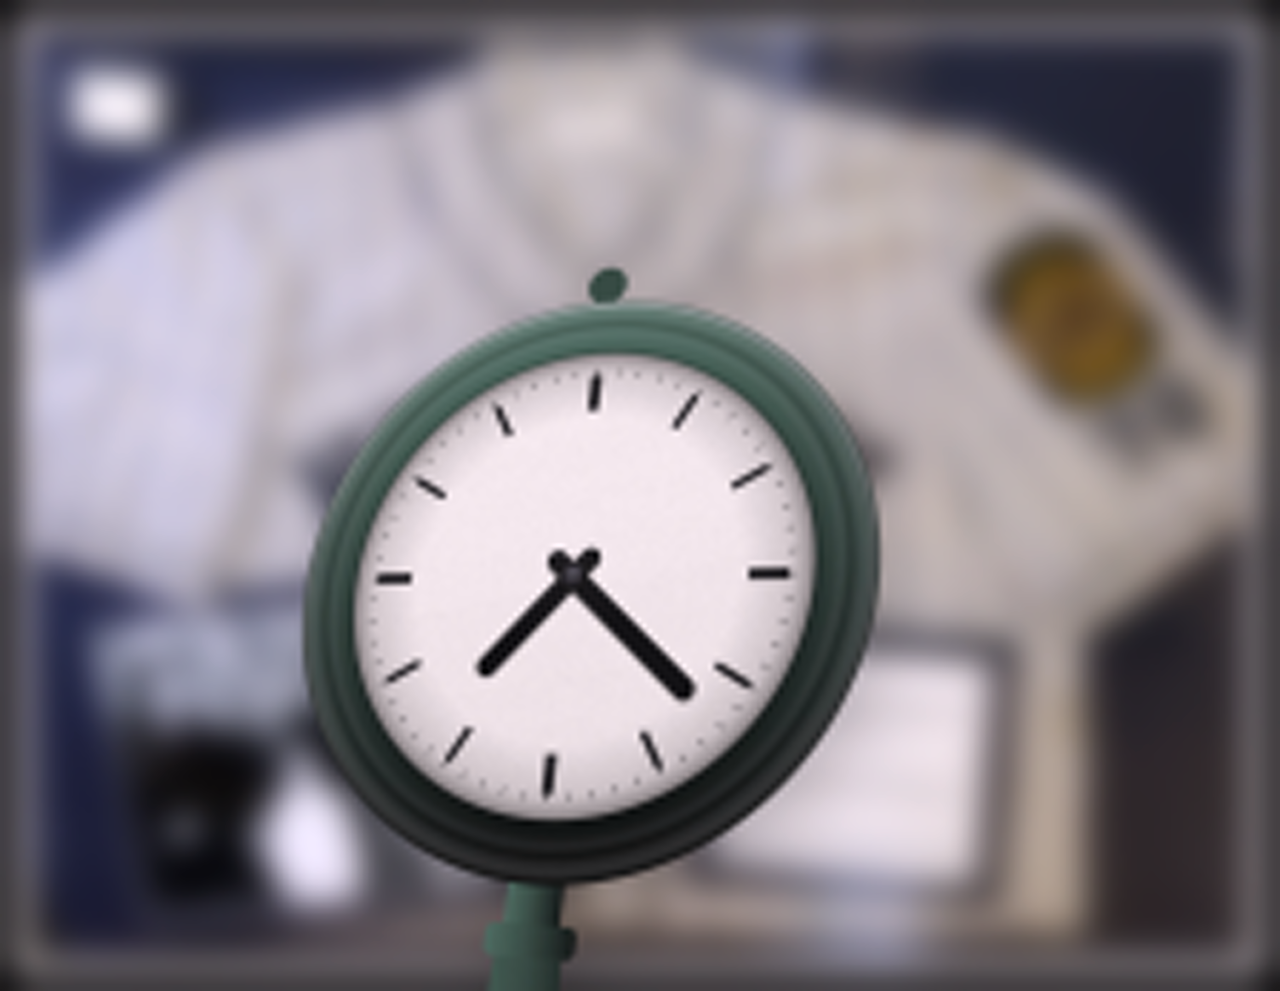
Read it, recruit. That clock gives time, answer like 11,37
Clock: 7,22
